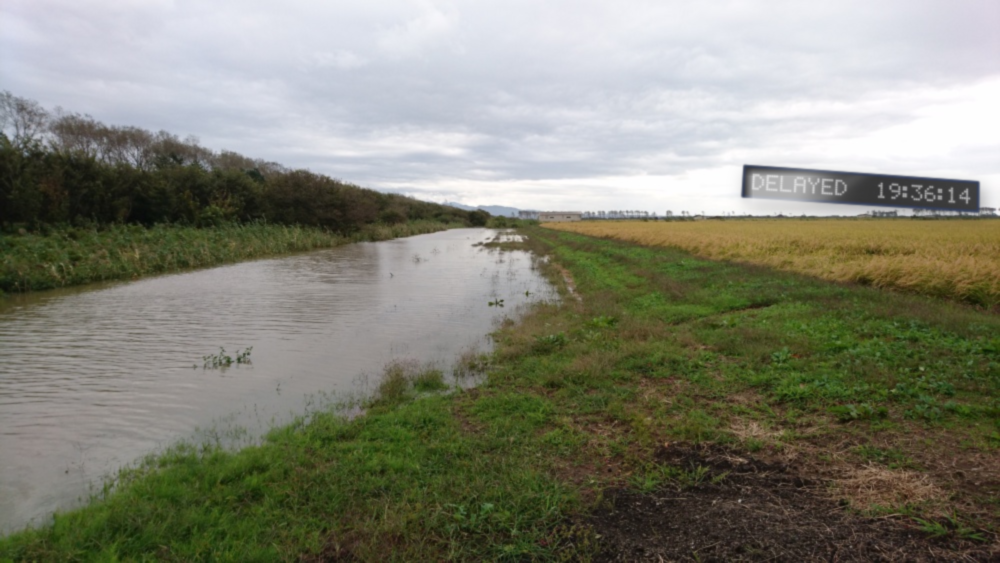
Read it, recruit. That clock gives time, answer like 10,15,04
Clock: 19,36,14
